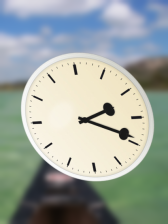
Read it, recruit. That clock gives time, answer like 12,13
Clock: 2,19
